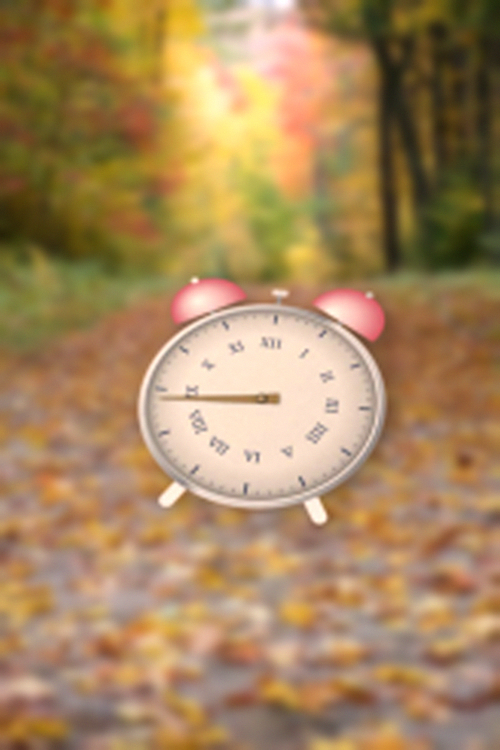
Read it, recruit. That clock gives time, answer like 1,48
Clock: 8,44
